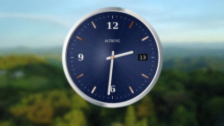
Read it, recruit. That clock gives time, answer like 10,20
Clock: 2,31
